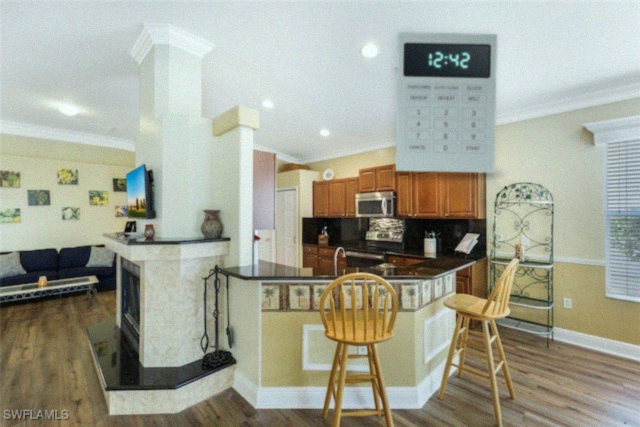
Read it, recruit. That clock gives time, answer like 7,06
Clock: 12,42
